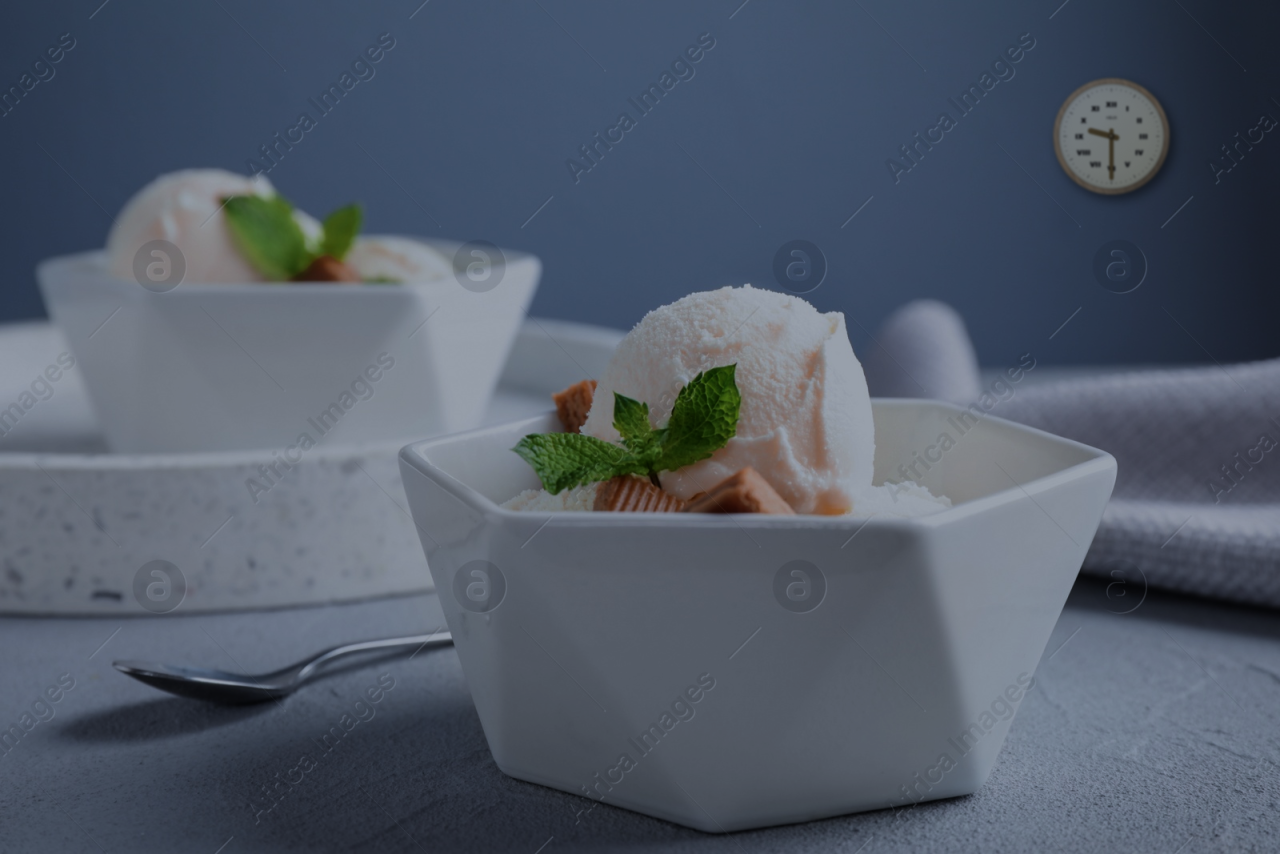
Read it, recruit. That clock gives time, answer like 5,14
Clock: 9,30
